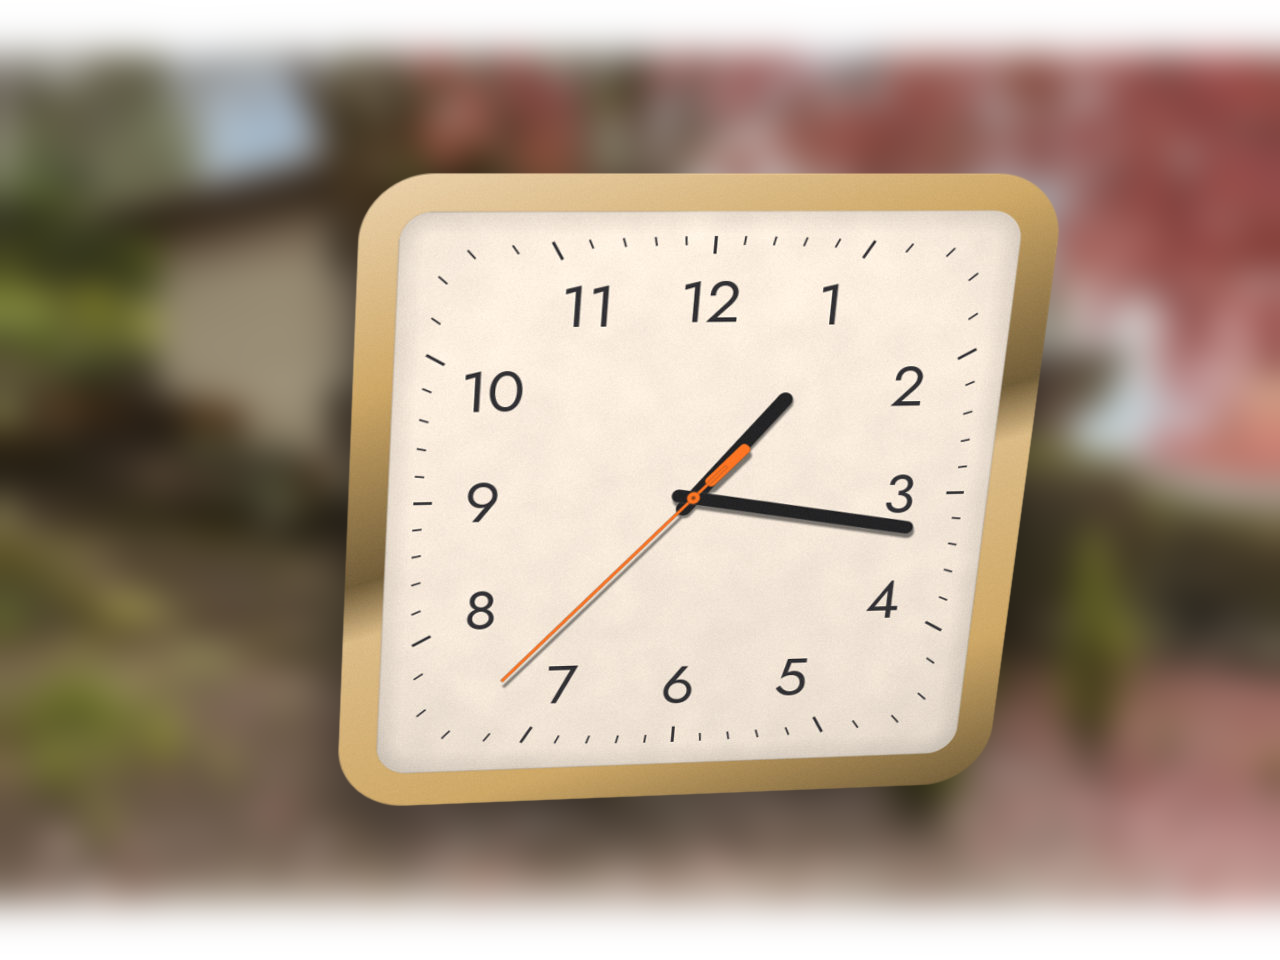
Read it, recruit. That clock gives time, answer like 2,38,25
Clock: 1,16,37
